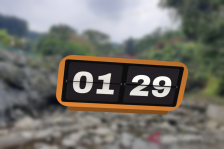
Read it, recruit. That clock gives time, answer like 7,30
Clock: 1,29
